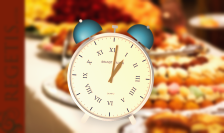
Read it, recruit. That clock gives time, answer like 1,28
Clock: 1,01
